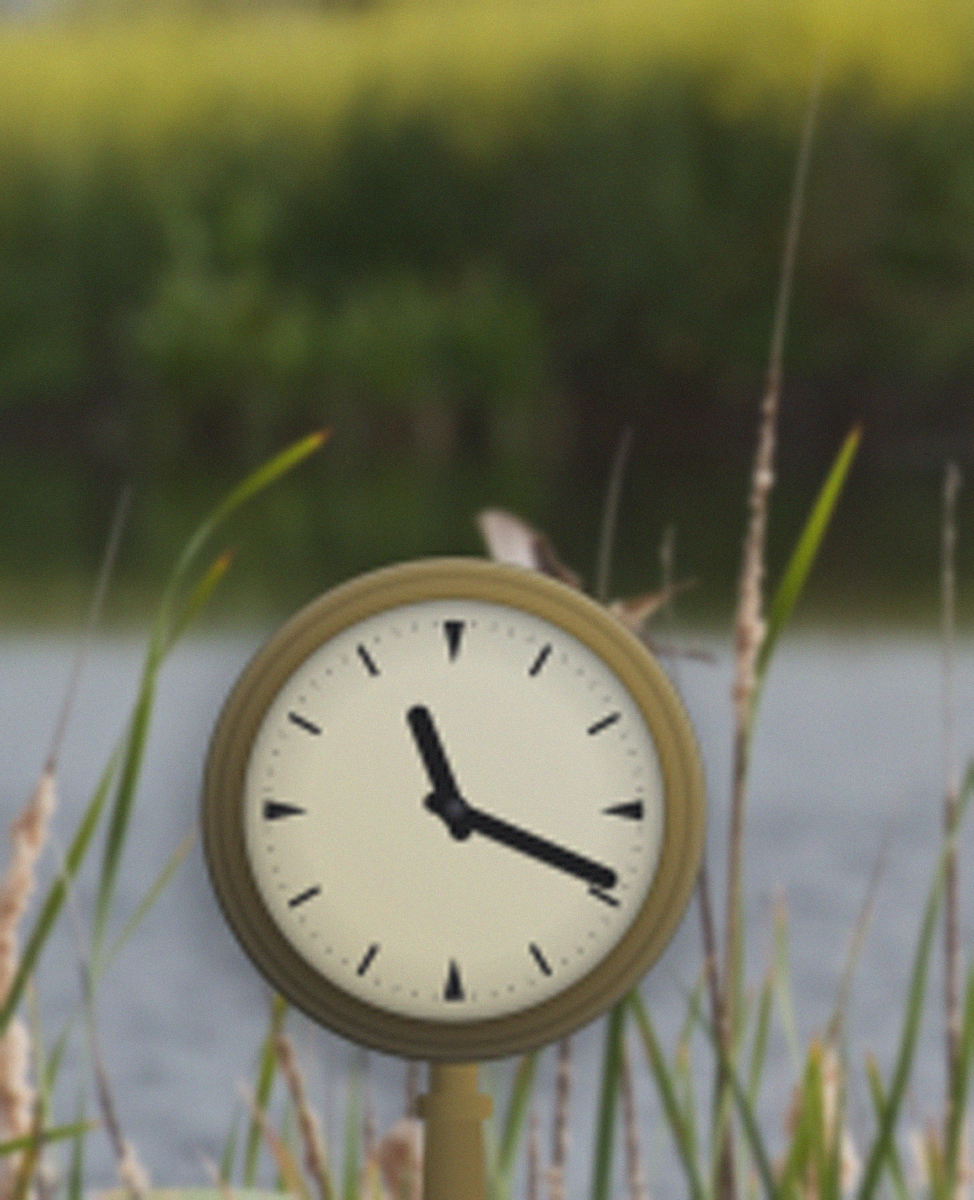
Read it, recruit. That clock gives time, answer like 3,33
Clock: 11,19
